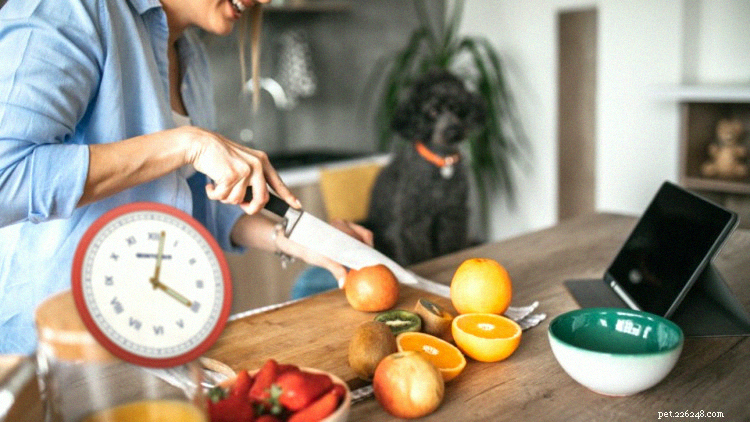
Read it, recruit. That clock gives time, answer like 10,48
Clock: 4,02
